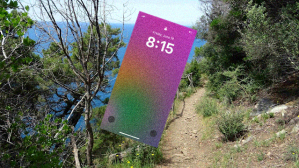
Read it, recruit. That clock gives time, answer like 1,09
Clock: 8,15
